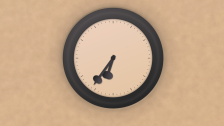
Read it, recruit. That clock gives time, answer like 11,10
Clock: 6,36
